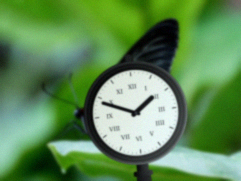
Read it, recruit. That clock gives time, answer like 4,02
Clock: 1,49
